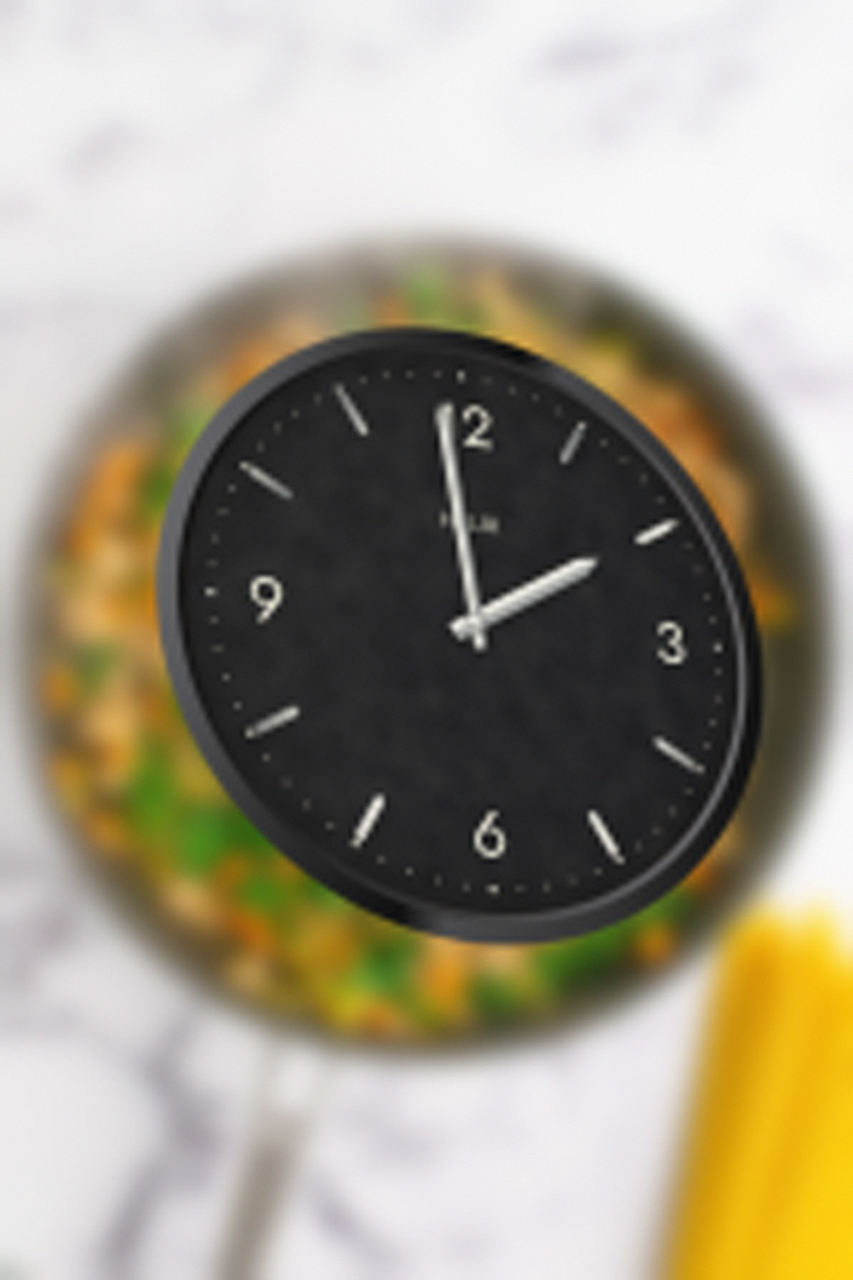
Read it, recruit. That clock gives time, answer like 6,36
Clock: 1,59
